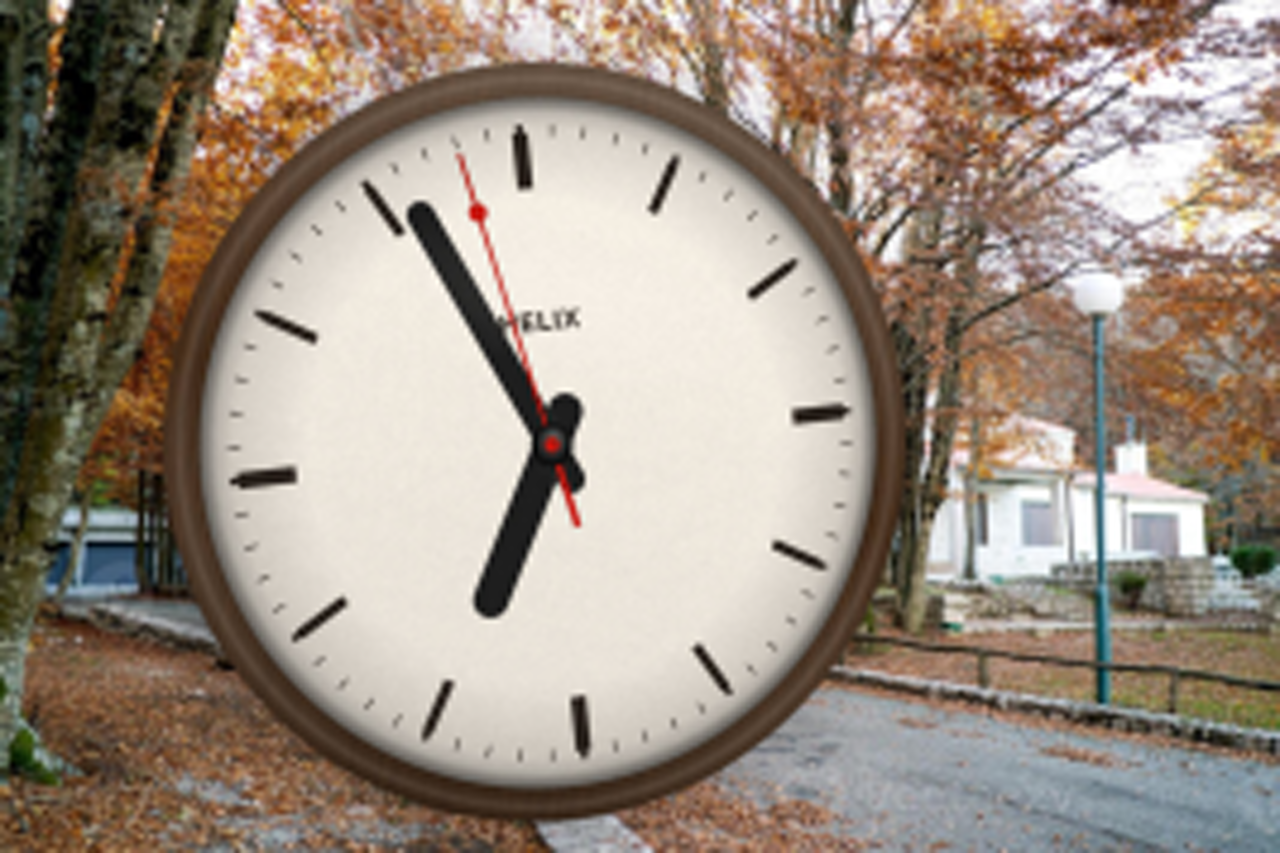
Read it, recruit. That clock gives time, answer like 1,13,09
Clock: 6,55,58
